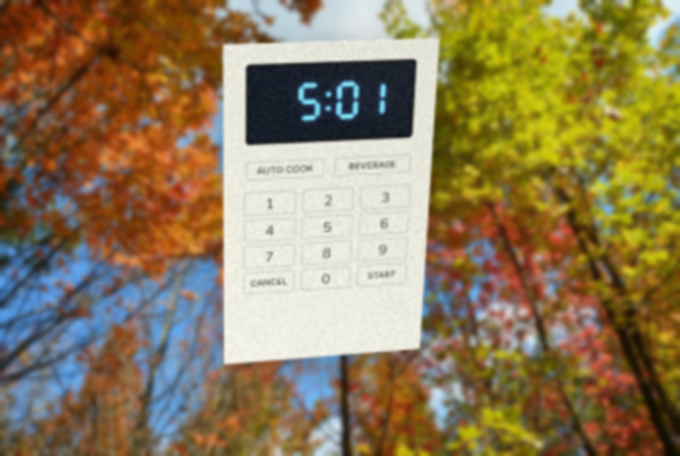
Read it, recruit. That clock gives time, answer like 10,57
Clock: 5,01
